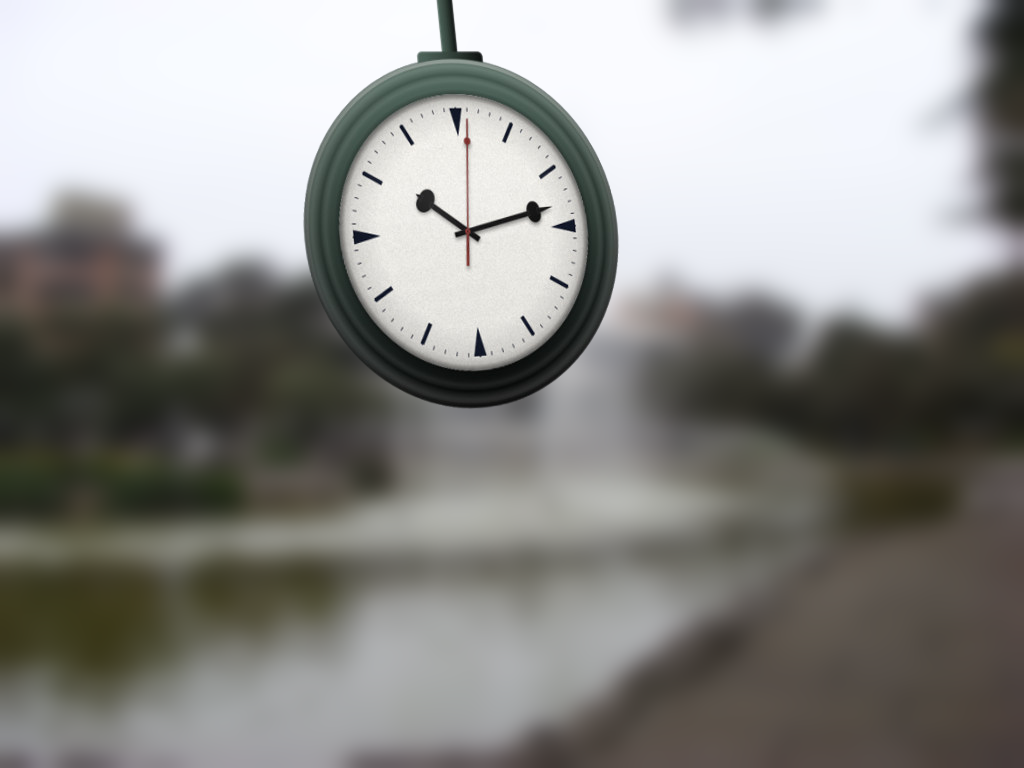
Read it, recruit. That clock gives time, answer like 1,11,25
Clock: 10,13,01
